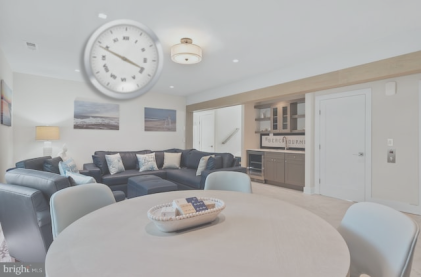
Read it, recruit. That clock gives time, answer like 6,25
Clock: 3,49
